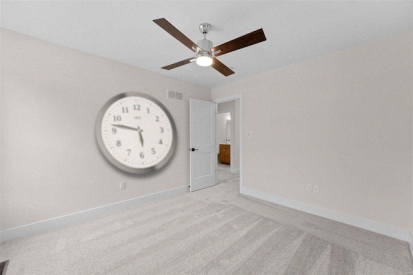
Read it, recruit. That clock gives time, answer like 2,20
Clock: 5,47
